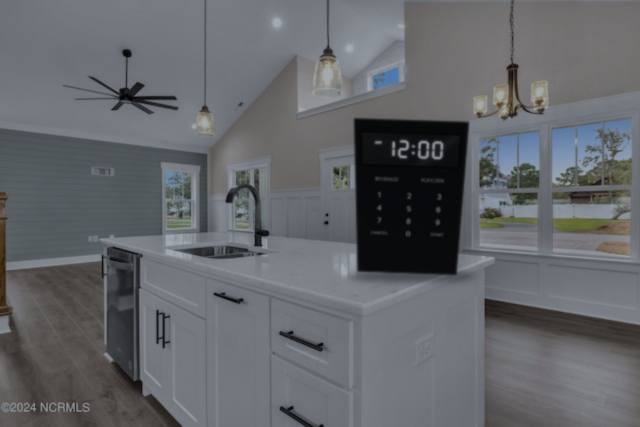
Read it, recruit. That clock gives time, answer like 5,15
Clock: 12,00
